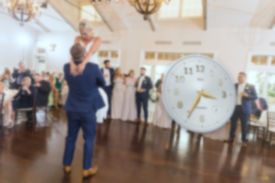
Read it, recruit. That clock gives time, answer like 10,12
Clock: 3,35
